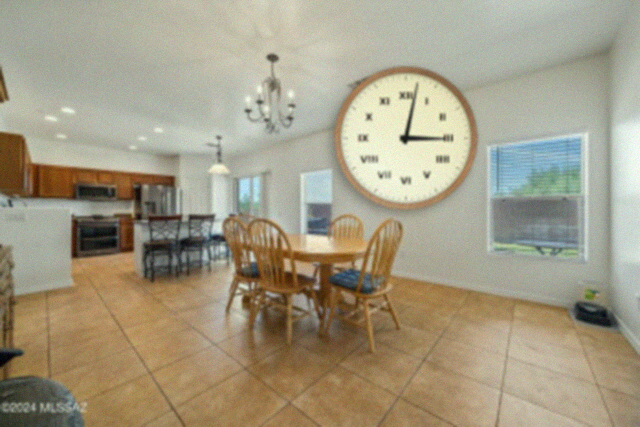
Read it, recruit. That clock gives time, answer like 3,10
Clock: 3,02
